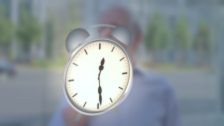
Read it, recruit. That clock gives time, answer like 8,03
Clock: 12,29
